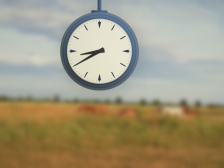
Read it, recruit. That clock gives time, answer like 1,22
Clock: 8,40
